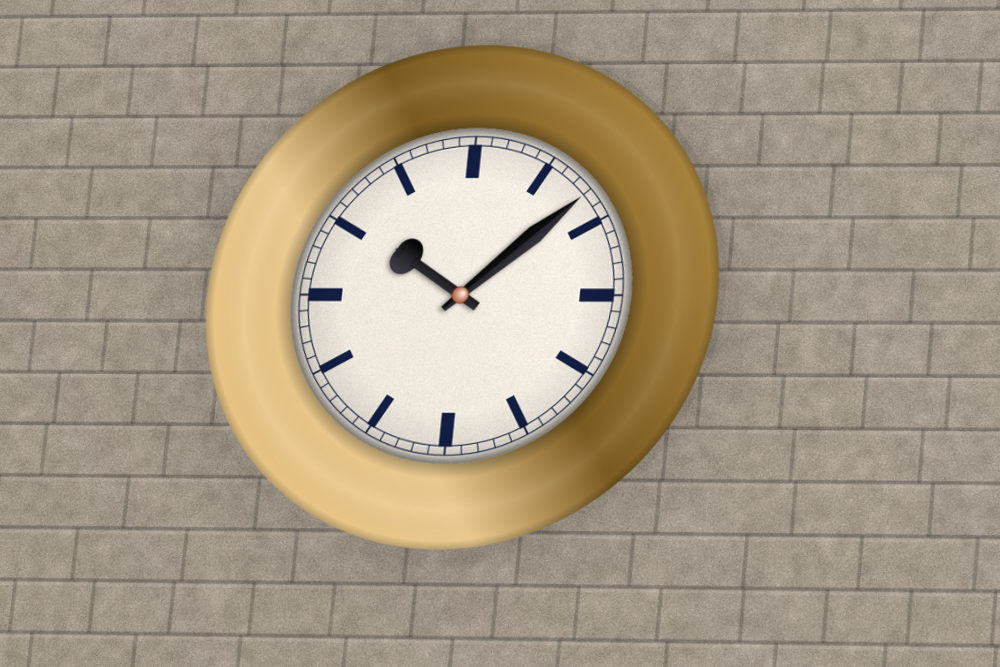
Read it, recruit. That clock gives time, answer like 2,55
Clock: 10,08
